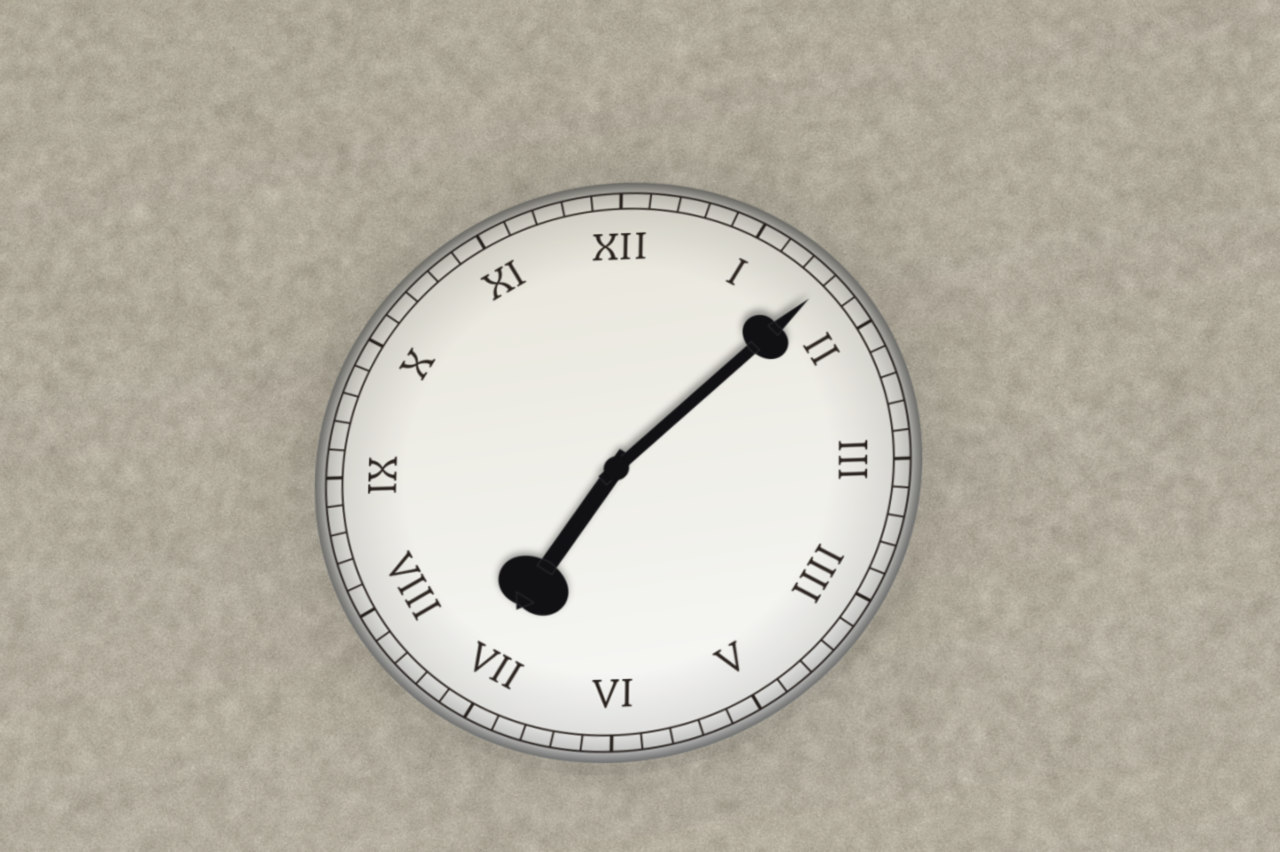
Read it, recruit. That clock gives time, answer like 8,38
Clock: 7,08
